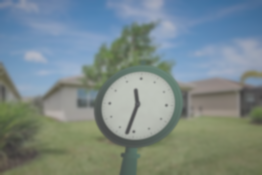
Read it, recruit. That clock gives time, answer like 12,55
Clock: 11,32
